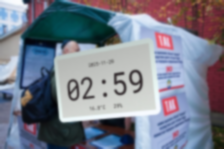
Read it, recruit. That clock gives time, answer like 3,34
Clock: 2,59
